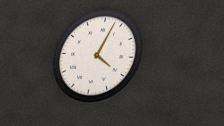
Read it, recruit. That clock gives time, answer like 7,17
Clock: 4,03
